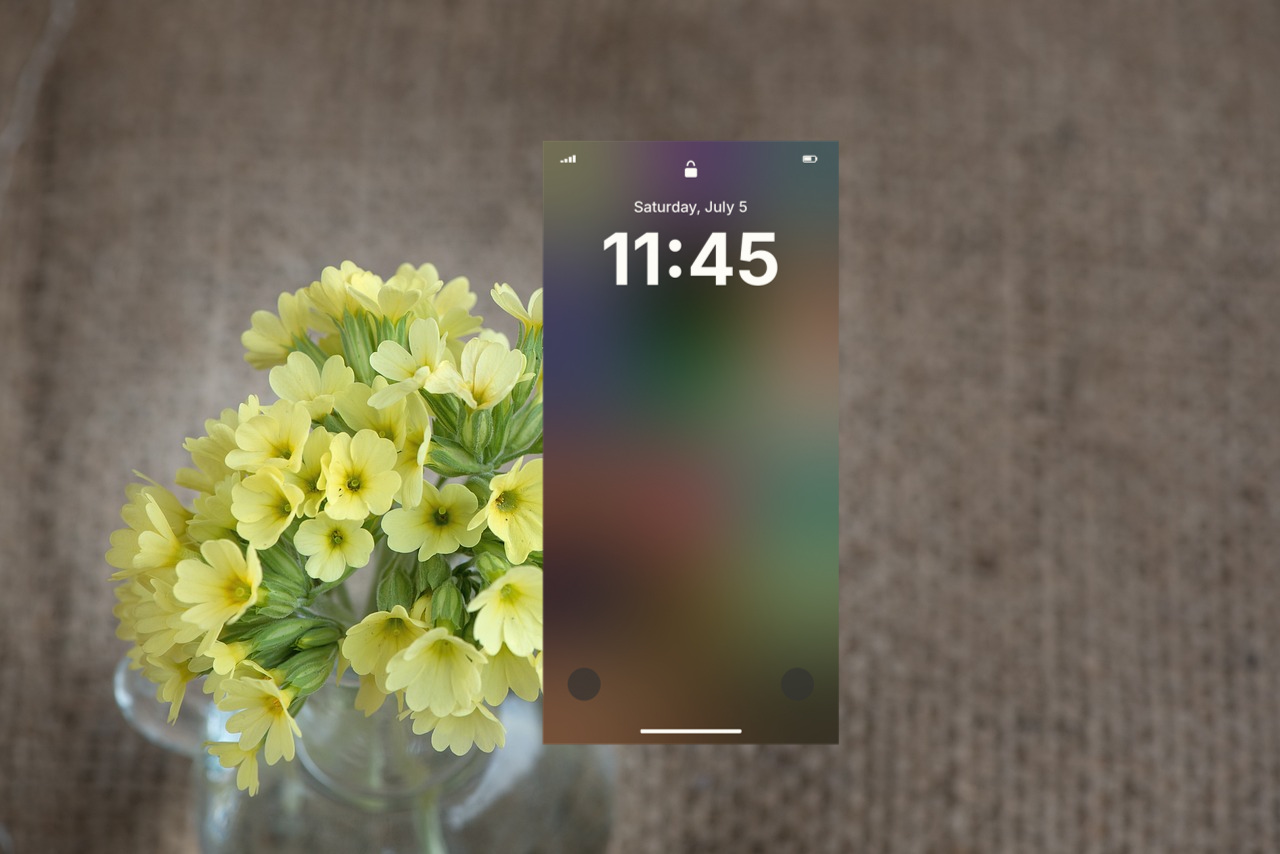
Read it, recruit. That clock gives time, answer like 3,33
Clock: 11,45
